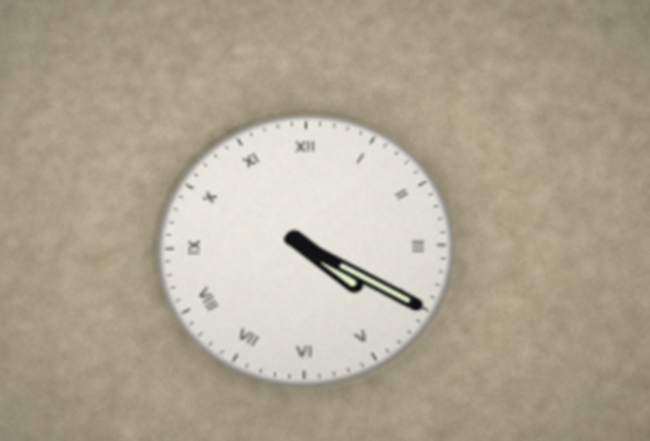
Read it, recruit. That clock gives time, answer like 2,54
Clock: 4,20
